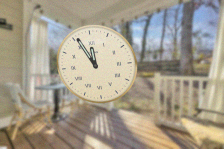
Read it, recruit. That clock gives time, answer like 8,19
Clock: 11,56
